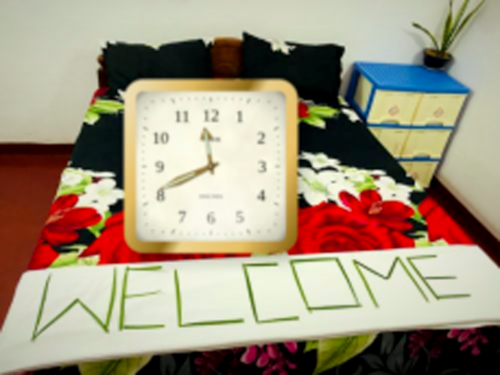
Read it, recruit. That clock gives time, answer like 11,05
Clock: 11,41
